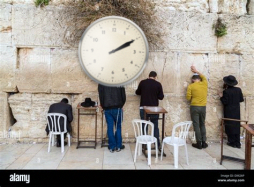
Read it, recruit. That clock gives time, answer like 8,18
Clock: 2,10
